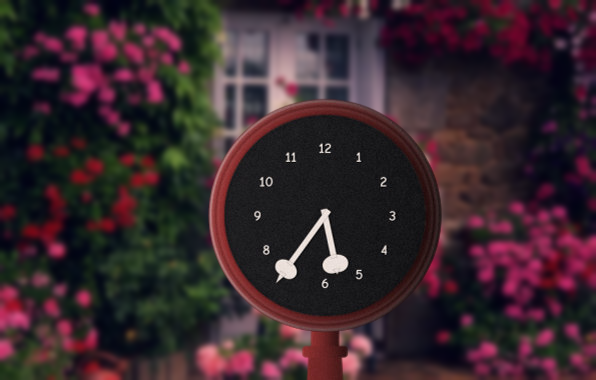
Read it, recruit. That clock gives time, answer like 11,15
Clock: 5,36
